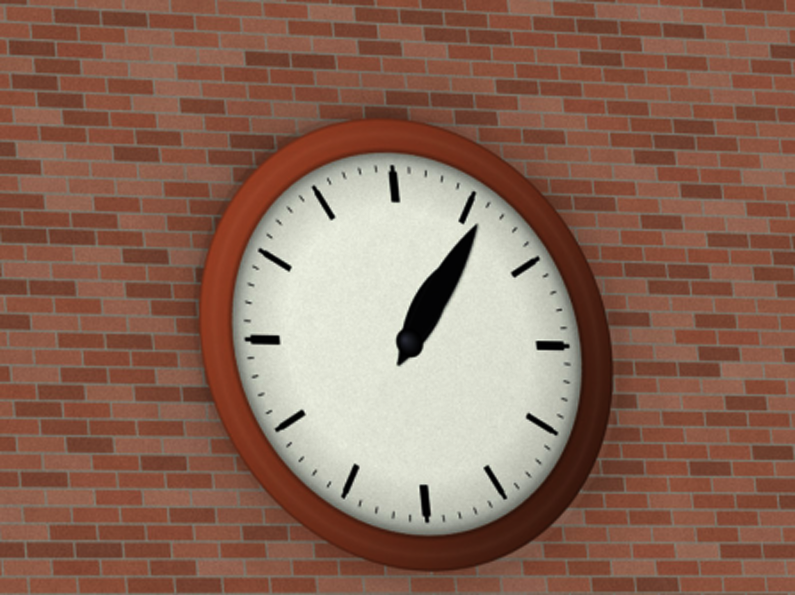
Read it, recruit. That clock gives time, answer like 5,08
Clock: 1,06
